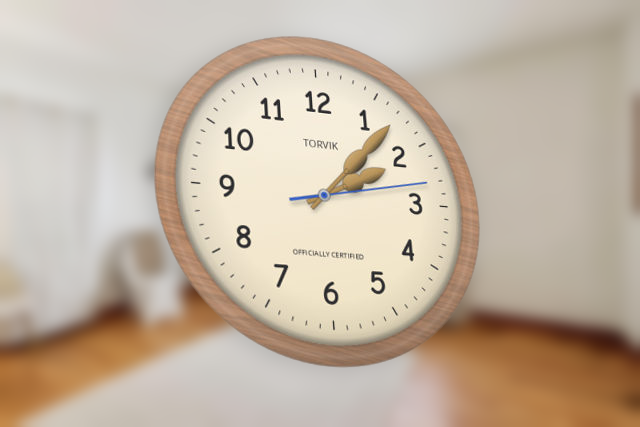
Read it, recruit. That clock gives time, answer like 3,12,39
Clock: 2,07,13
